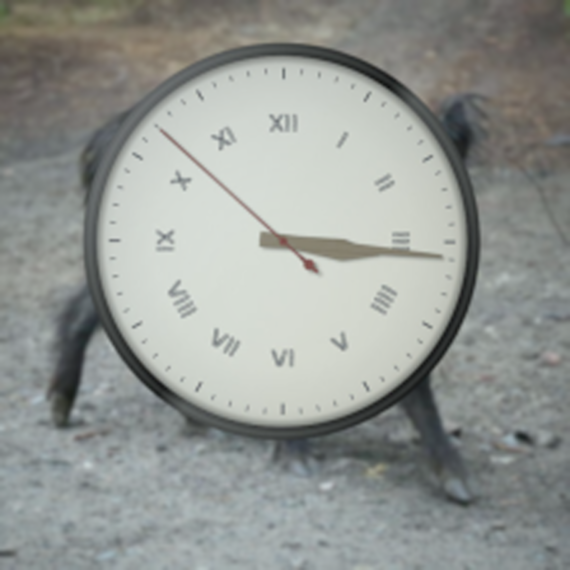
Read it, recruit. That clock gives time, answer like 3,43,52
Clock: 3,15,52
